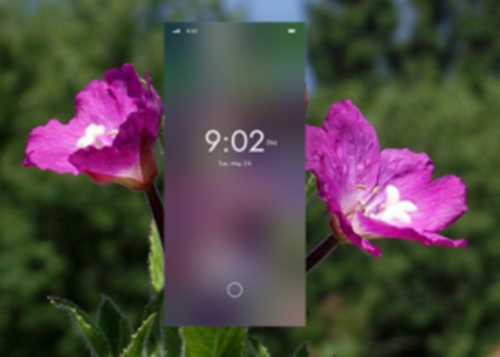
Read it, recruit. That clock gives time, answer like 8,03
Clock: 9,02
